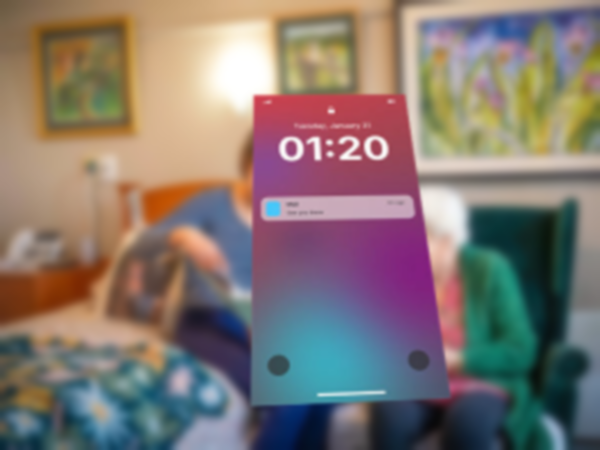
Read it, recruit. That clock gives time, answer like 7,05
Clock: 1,20
